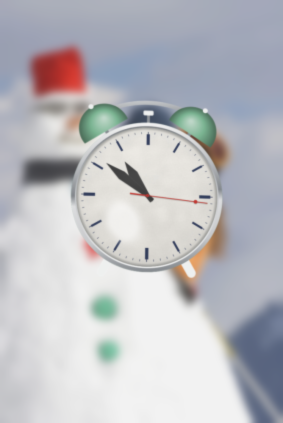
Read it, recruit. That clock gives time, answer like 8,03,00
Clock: 10,51,16
